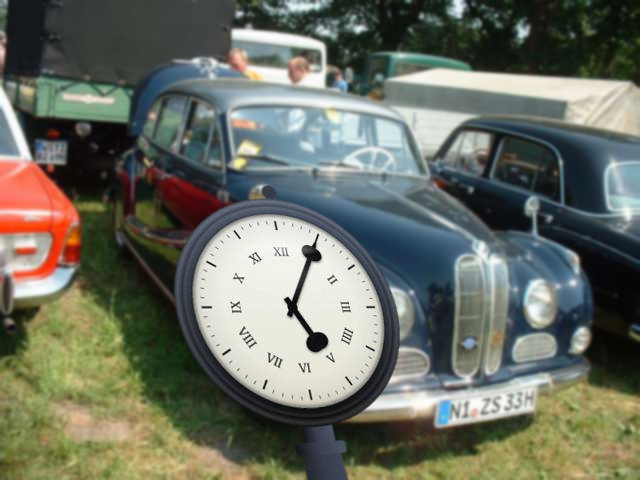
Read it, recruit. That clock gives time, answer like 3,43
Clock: 5,05
